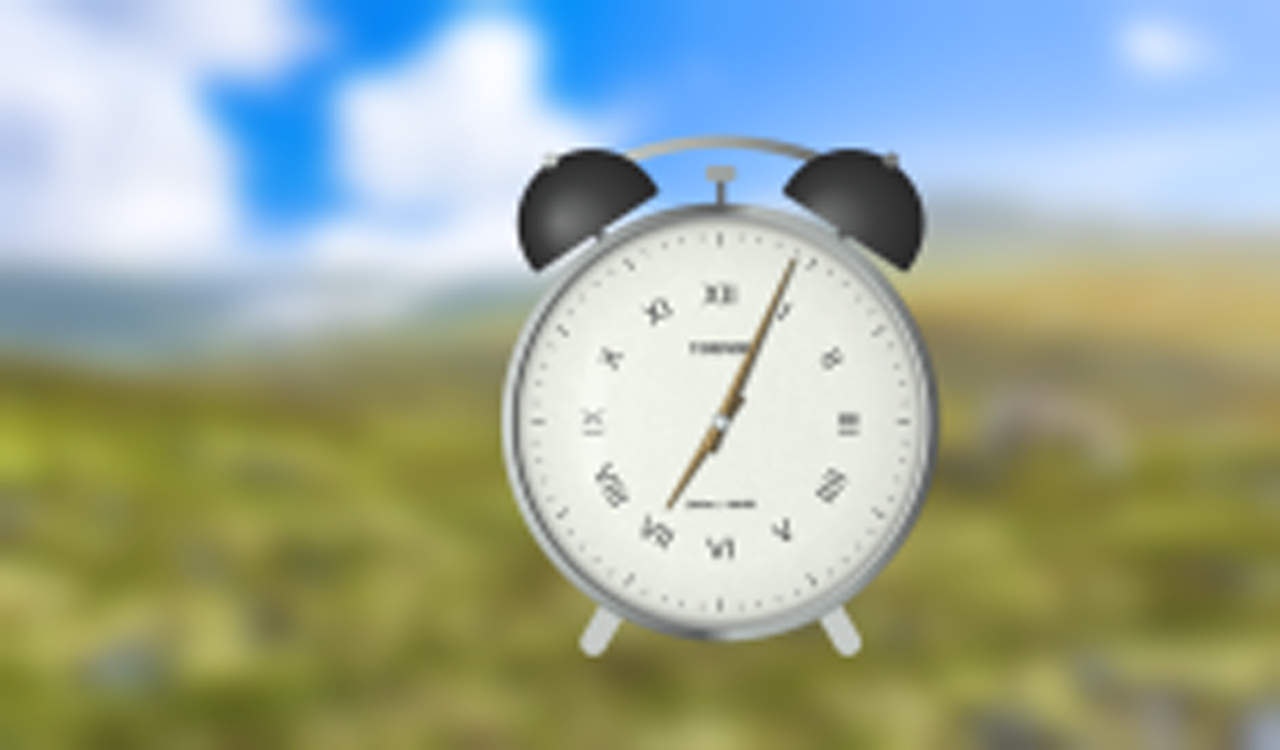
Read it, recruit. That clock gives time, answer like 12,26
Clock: 7,04
